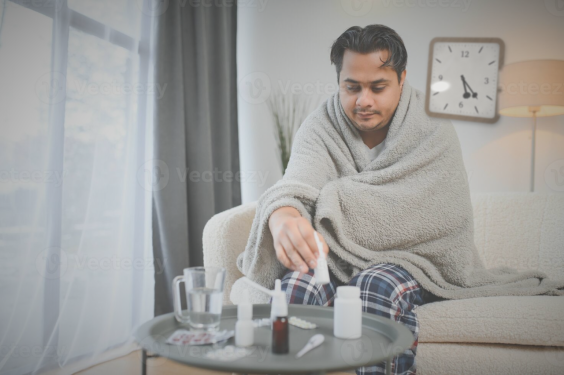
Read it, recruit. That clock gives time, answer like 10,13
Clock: 5,23
